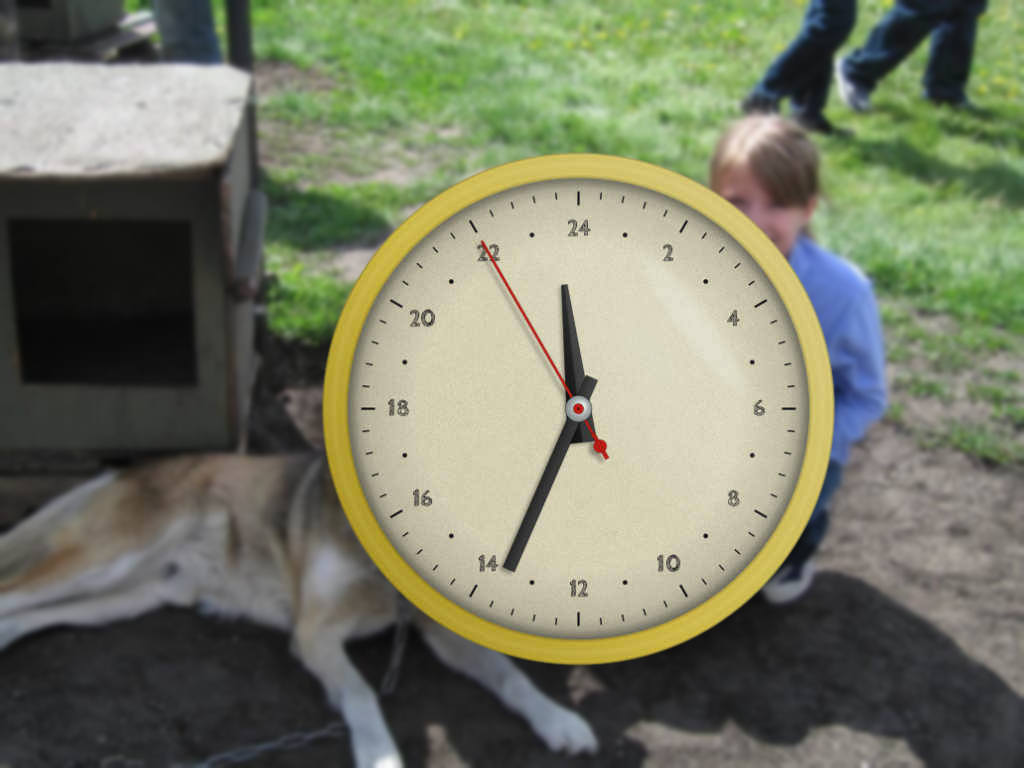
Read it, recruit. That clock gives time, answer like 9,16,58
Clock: 23,33,55
